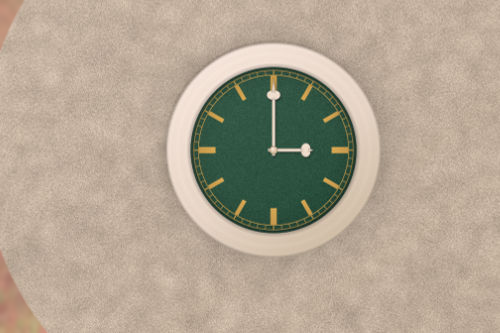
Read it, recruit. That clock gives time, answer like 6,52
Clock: 3,00
